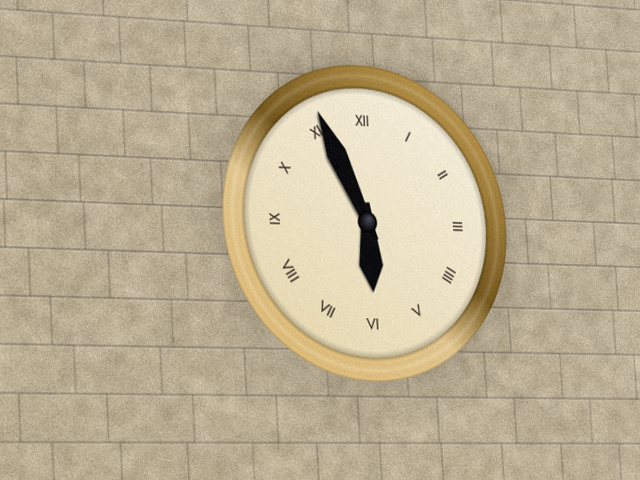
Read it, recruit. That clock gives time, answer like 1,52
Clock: 5,56
